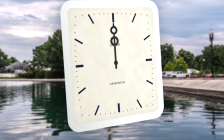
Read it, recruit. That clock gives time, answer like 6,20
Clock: 12,00
